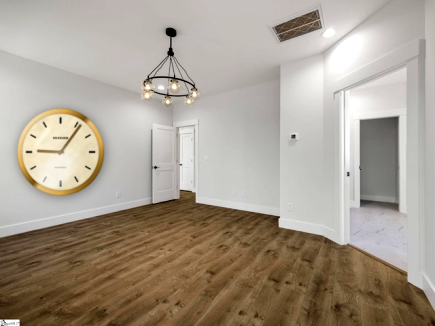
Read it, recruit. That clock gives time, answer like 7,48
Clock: 9,06
